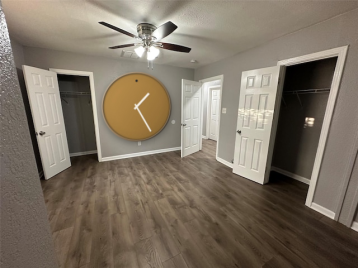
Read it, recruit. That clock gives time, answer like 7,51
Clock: 1,25
